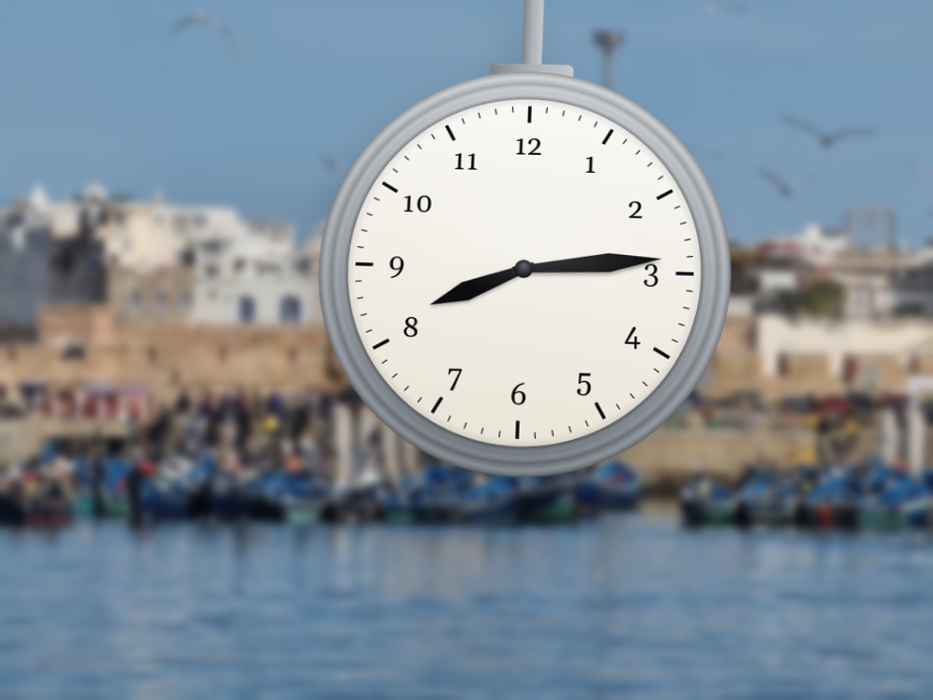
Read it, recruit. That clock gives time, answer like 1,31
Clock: 8,14
